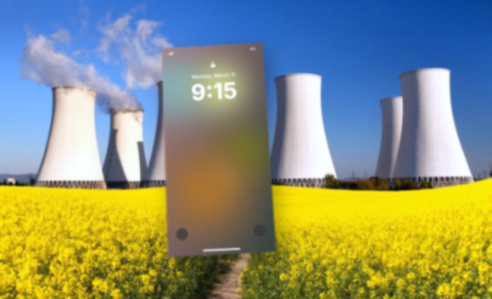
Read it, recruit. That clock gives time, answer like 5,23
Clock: 9,15
